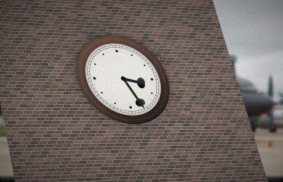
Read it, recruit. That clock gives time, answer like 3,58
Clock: 3,26
